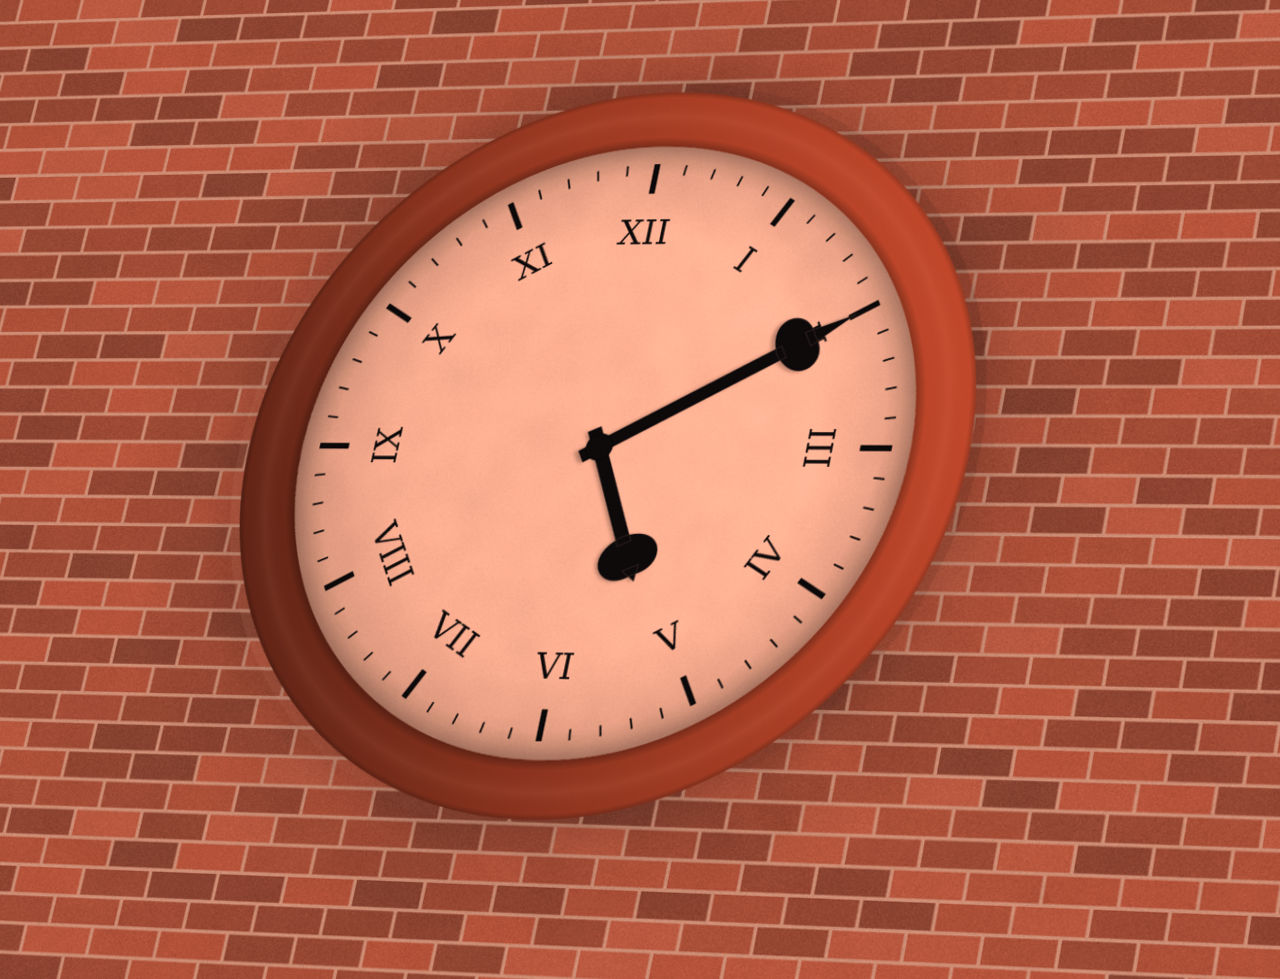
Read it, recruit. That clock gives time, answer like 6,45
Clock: 5,10
